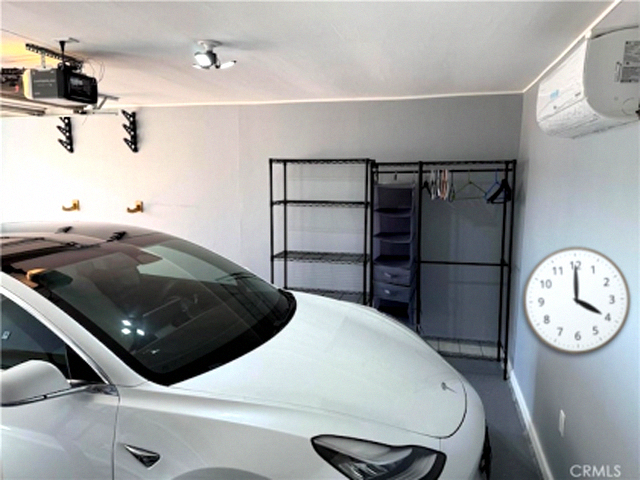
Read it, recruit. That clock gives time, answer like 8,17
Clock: 4,00
